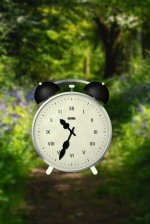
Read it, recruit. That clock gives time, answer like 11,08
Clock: 10,34
